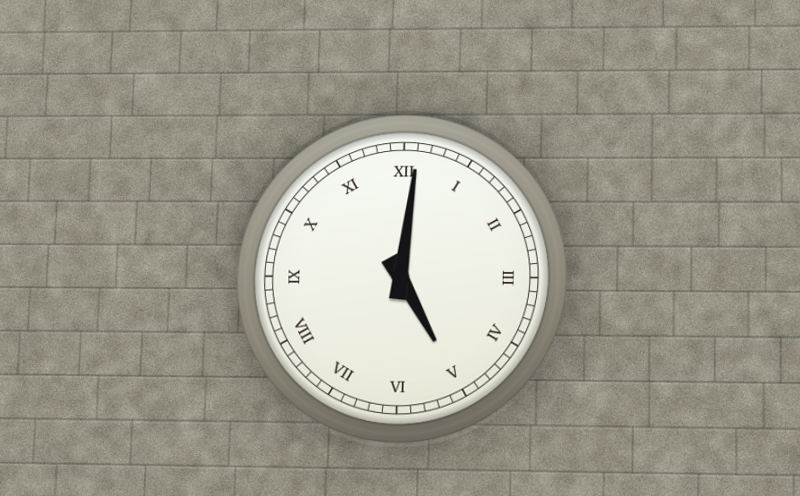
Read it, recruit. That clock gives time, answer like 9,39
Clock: 5,01
